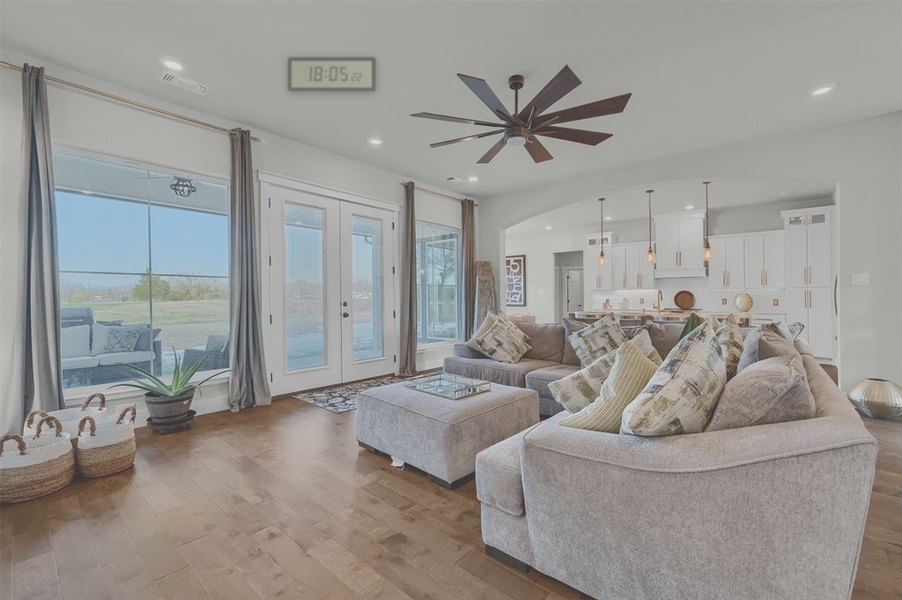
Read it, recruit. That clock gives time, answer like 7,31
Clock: 18,05
